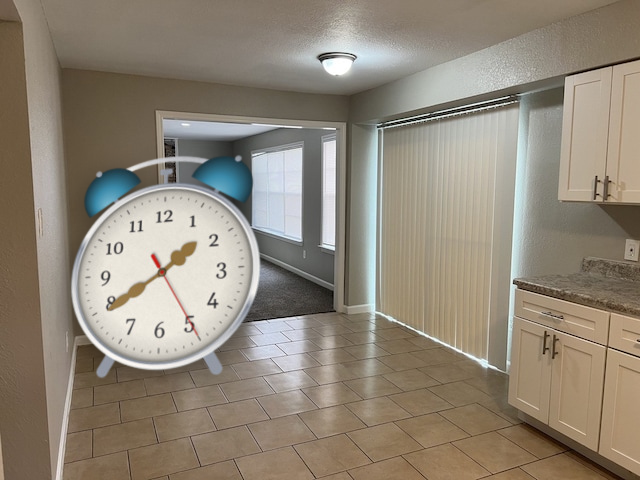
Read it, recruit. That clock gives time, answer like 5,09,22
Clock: 1,39,25
